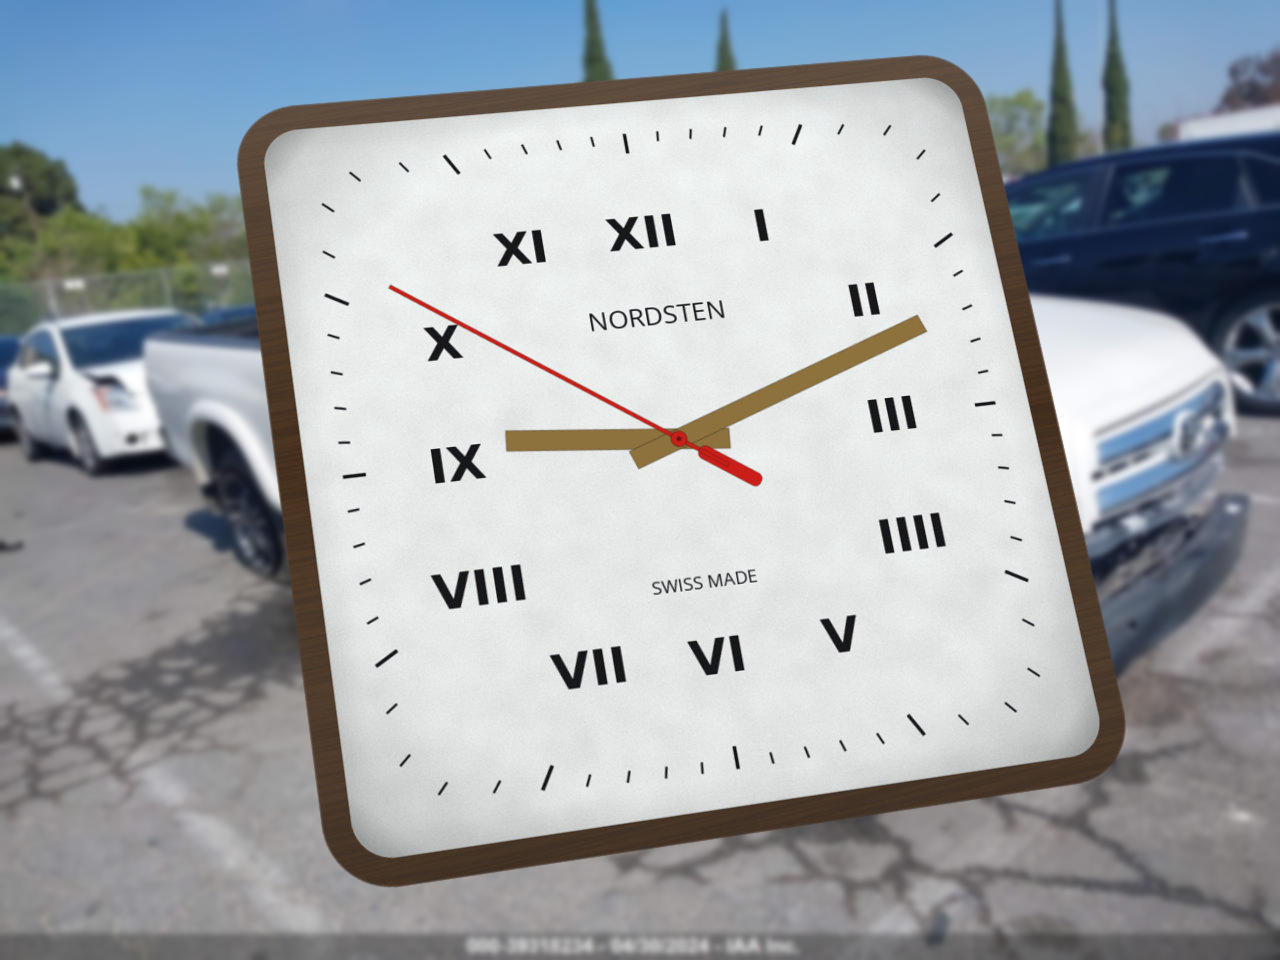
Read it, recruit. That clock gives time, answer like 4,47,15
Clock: 9,11,51
